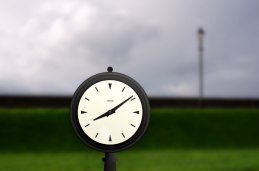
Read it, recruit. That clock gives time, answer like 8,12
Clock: 8,09
